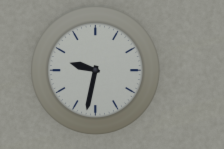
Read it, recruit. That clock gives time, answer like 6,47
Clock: 9,32
